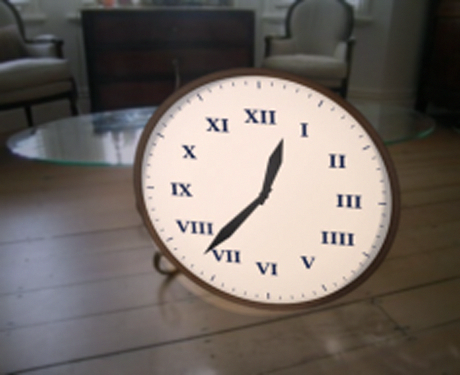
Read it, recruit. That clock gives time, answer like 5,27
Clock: 12,37
